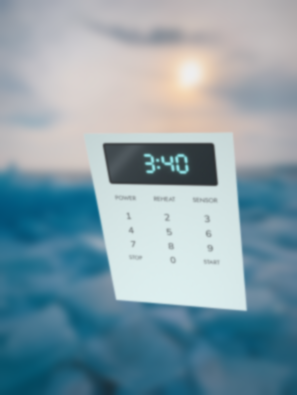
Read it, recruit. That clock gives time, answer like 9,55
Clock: 3,40
